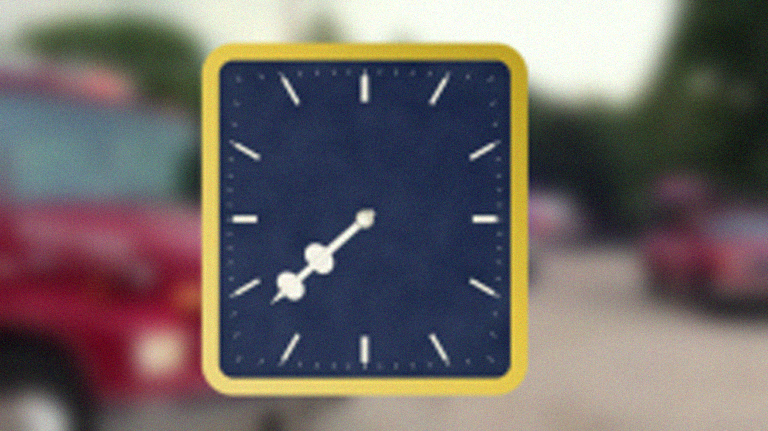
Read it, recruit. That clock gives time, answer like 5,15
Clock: 7,38
